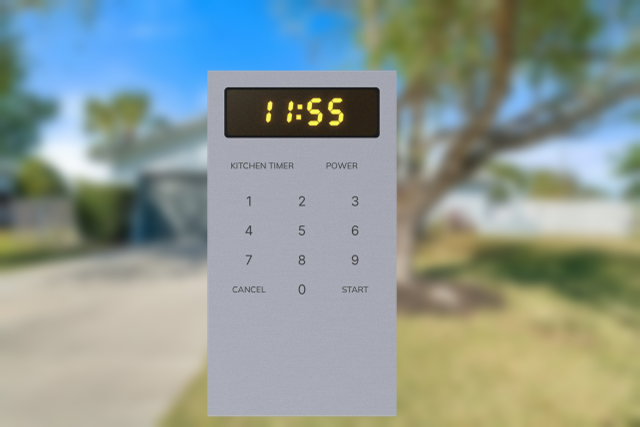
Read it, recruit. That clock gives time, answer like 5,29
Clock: 11,55
